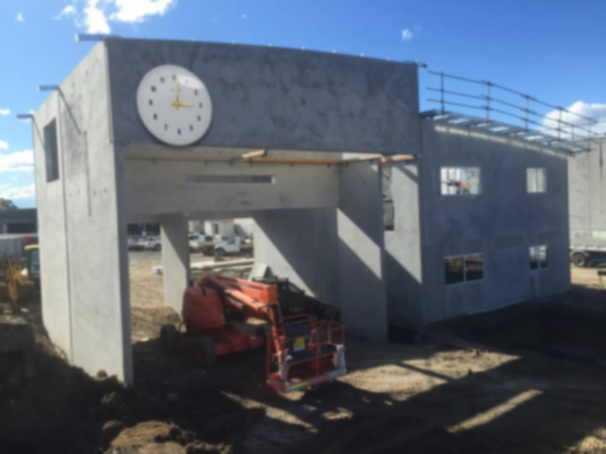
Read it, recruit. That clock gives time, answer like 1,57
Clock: 3,01
